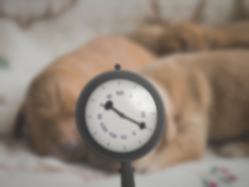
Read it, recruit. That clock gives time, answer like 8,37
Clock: 10,20
